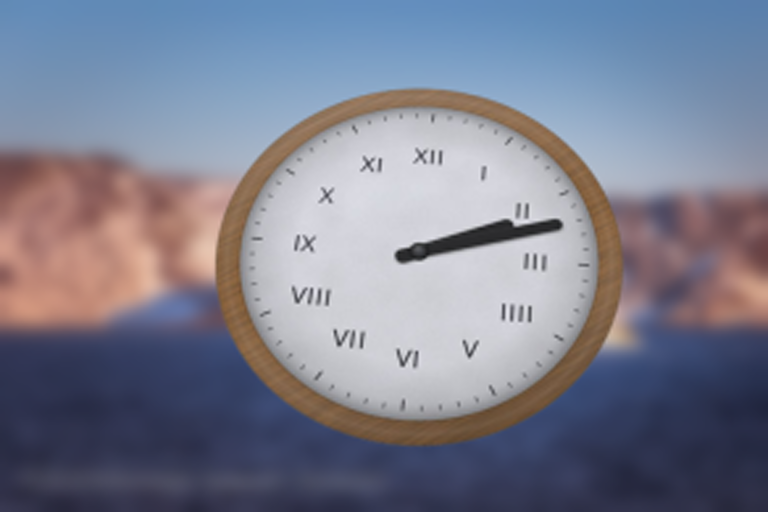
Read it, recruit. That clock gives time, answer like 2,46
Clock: 2,12
